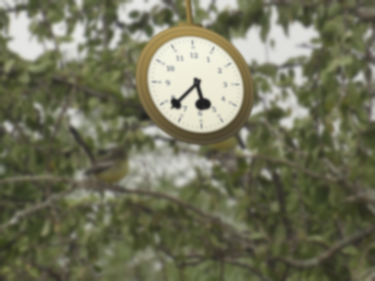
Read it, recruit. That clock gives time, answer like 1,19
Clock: 5,38
